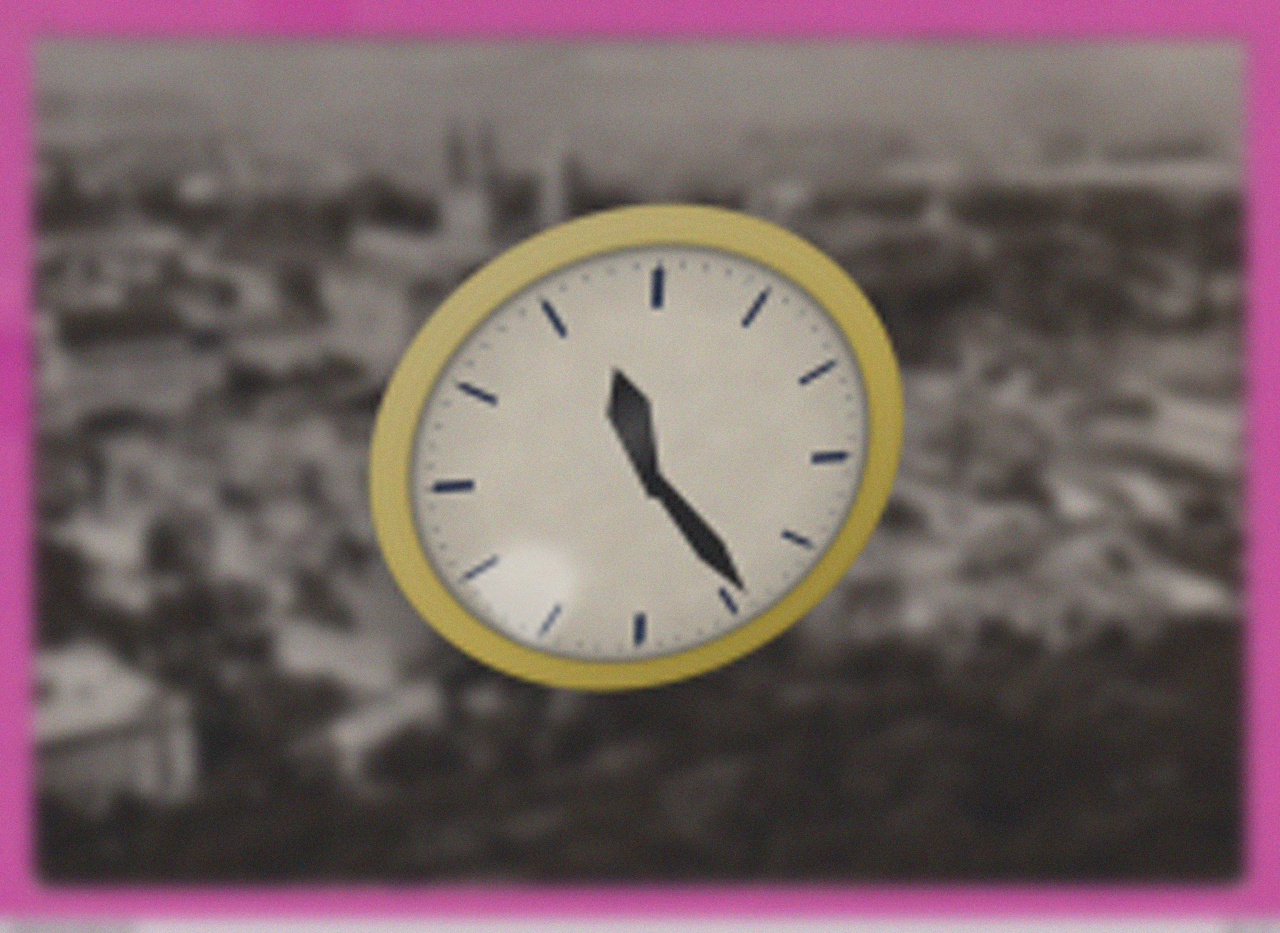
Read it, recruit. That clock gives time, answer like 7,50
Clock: 11,24
